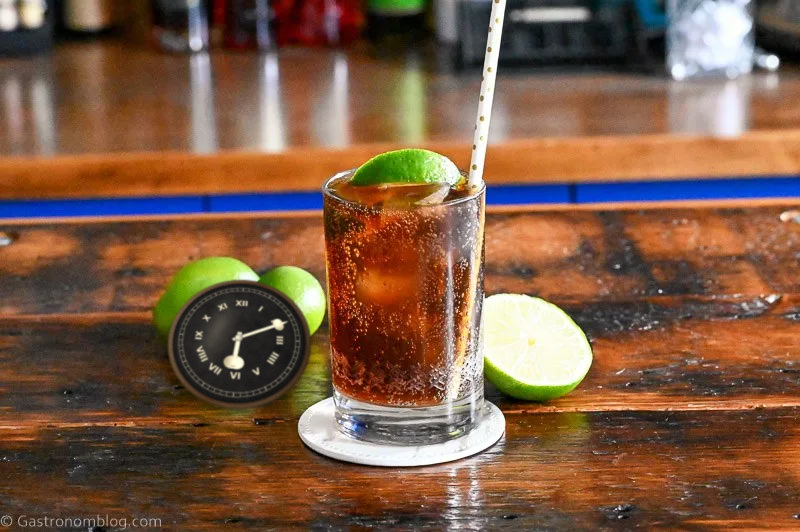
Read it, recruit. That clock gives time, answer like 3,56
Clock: 6,11
